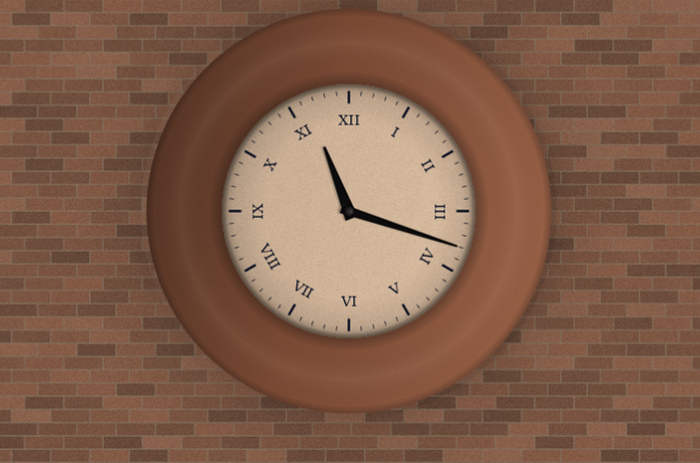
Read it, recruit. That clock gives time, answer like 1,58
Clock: 11,18
